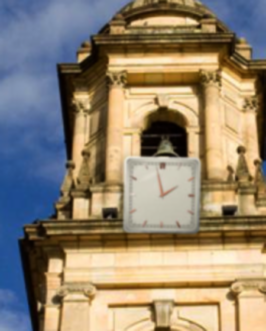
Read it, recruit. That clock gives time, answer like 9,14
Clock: 1,58
